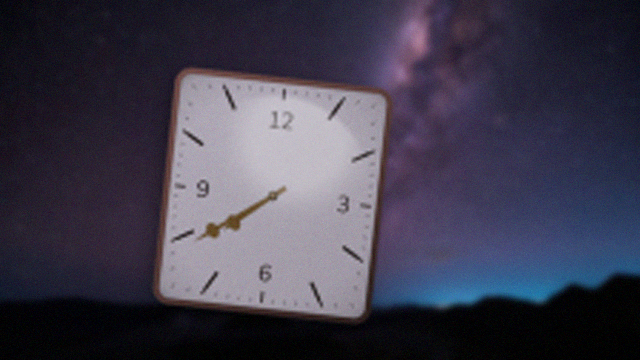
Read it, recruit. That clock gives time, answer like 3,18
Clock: 7,39
